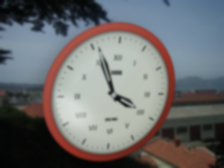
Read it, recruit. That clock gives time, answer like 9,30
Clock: 3,56
